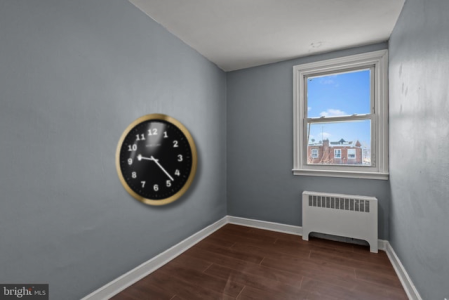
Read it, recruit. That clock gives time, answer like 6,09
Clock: 9,23
